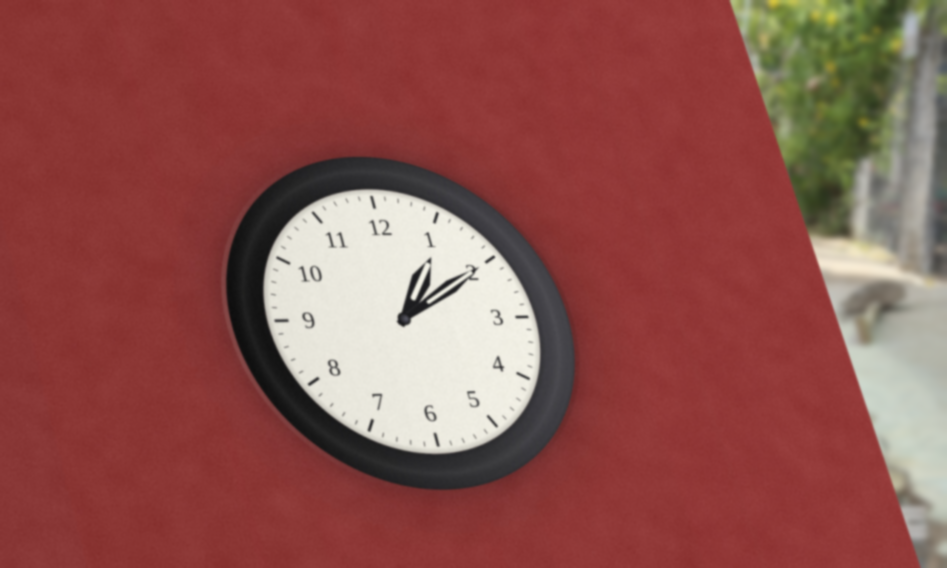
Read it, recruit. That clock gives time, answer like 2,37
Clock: 1,10
